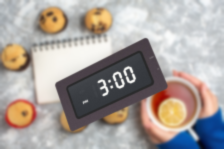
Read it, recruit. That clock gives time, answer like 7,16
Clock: 3,00
